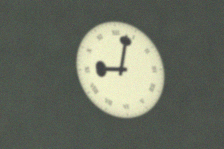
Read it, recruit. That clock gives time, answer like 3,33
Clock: 9,03
